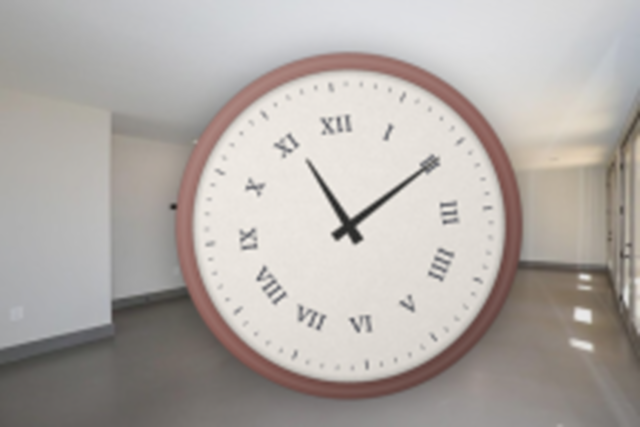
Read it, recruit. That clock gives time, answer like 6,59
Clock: 11,10
